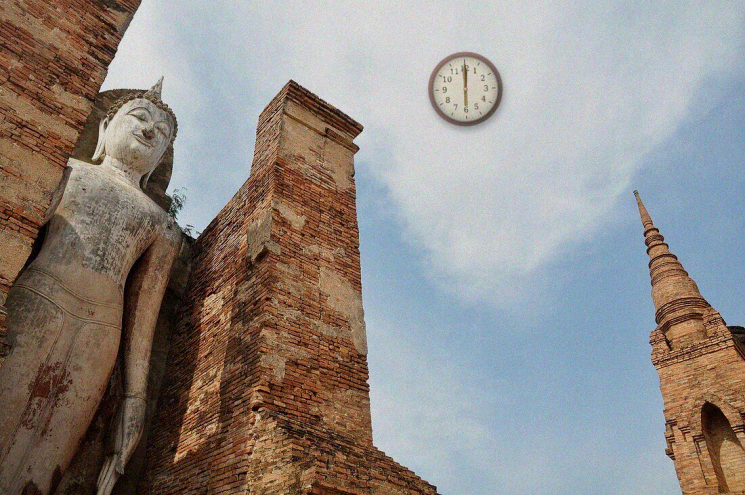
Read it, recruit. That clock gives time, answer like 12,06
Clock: 6,00
